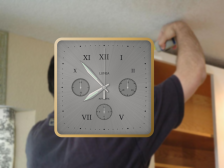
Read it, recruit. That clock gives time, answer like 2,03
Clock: 7,53
